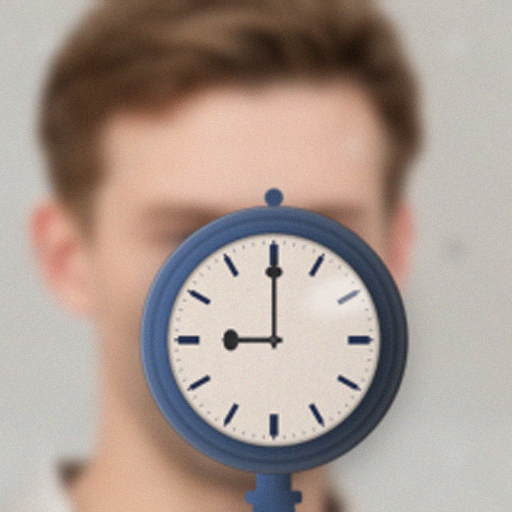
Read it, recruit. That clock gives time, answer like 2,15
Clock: 9,00
